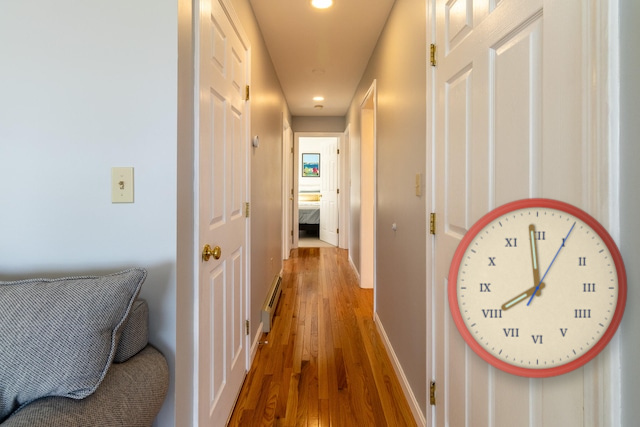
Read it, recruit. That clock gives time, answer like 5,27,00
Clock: 7,59,05
